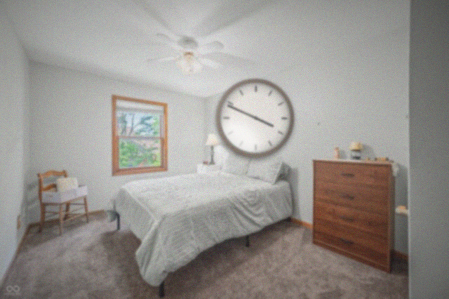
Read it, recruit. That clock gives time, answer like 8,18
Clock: 3,49
